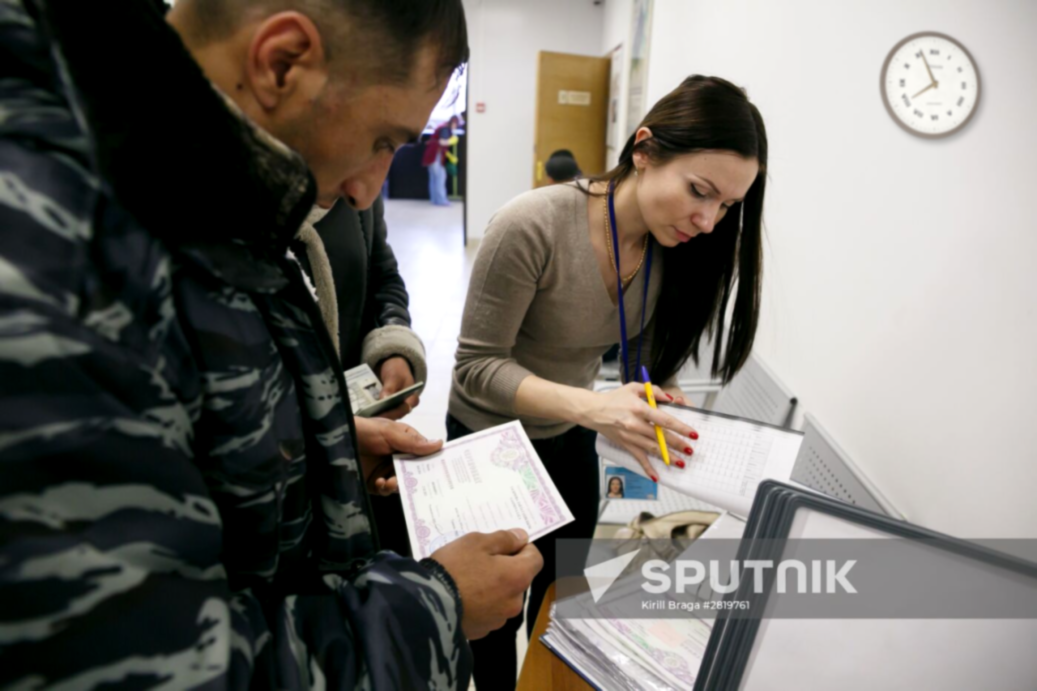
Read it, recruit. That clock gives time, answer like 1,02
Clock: 7,56
